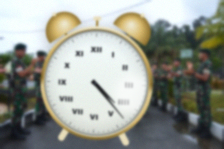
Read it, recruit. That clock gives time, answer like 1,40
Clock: 4,23
